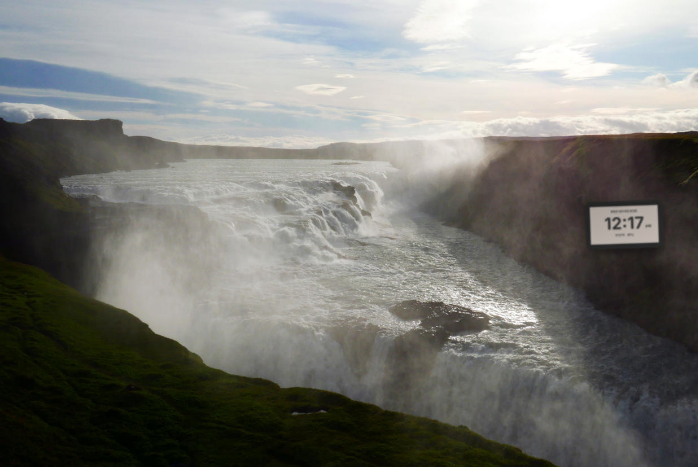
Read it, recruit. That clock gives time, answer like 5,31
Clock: 12,17
